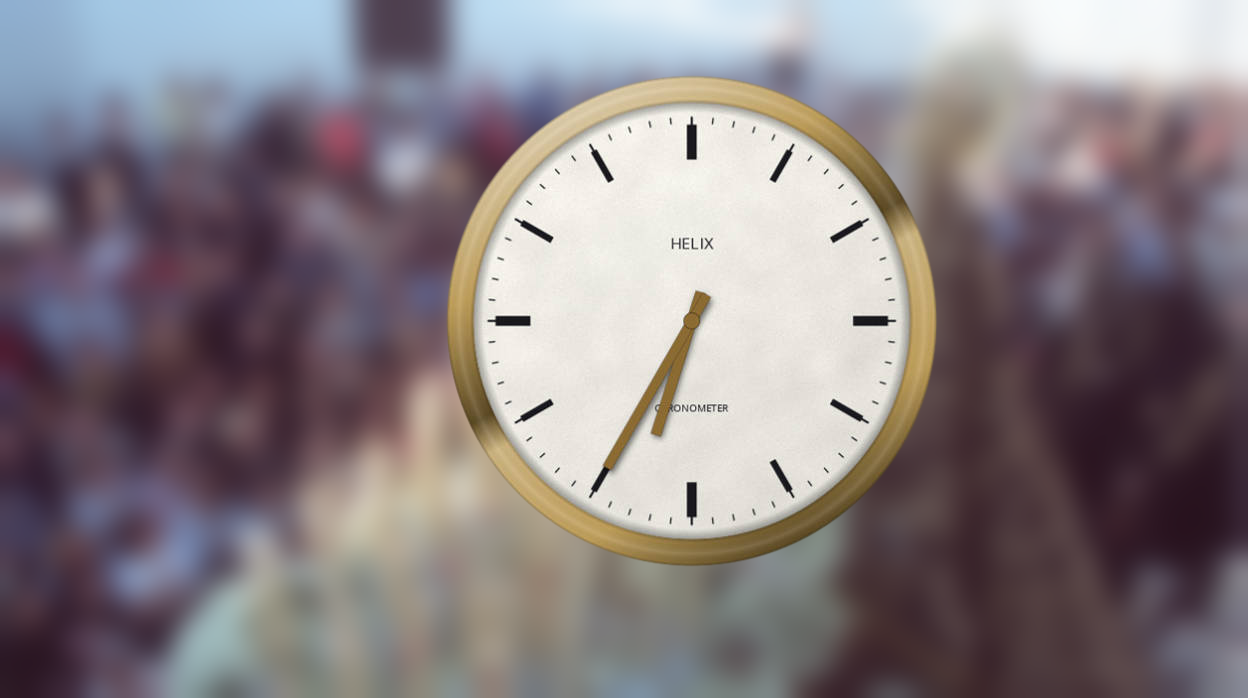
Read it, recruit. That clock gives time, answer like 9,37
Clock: 6,35
